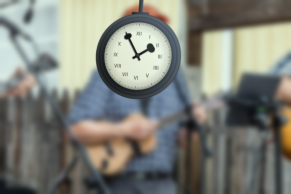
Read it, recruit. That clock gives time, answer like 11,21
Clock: 1,55
